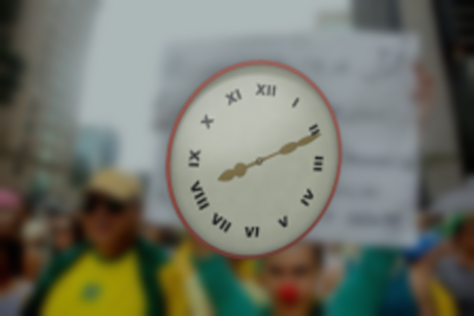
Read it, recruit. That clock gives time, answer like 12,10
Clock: 8,11
